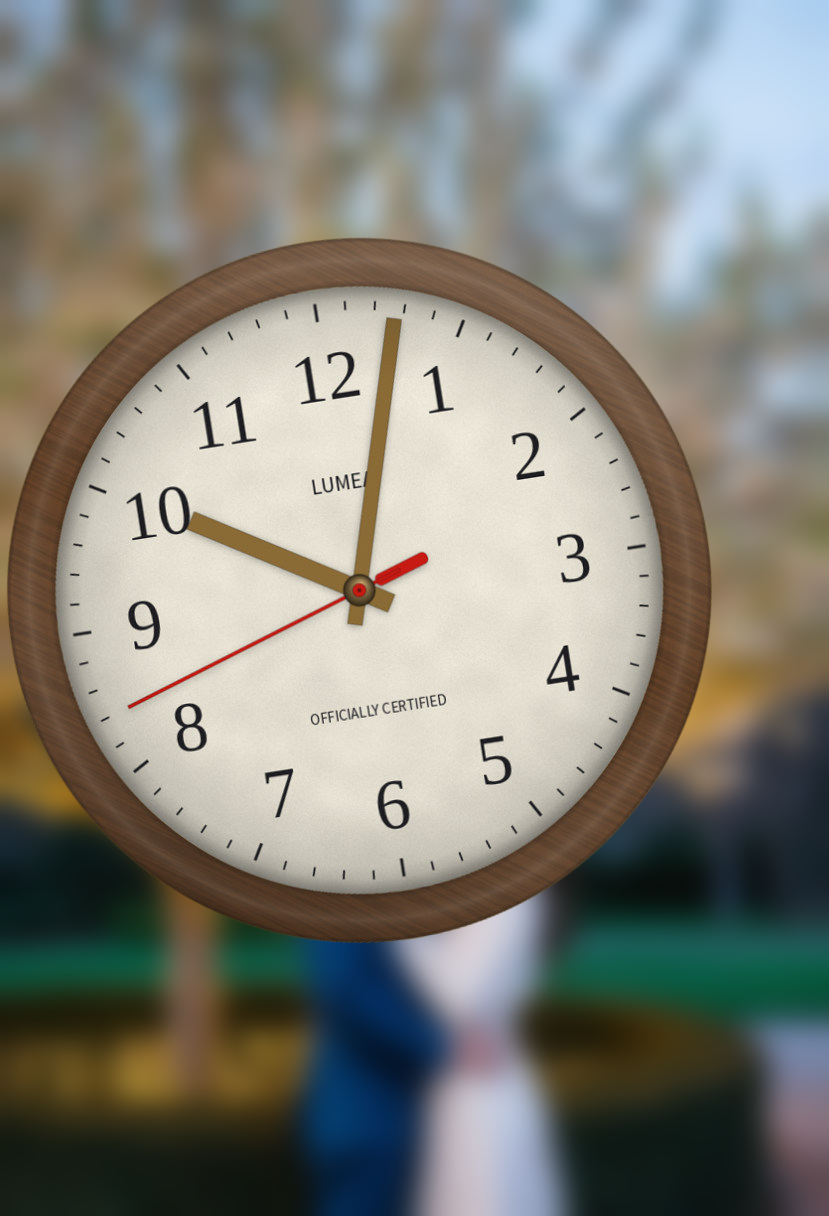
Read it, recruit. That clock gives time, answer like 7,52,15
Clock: 10,02,42
